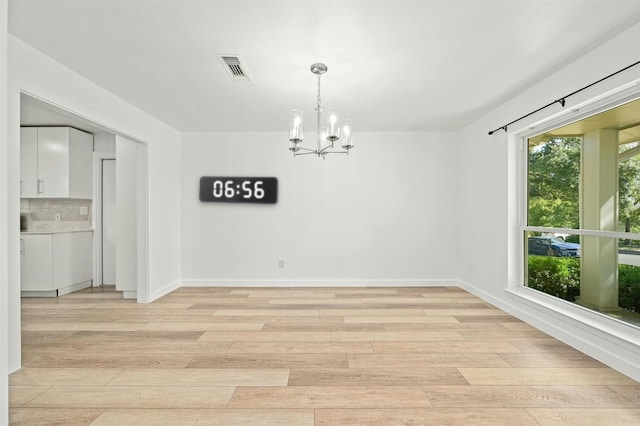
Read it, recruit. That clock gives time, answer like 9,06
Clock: 6,56
